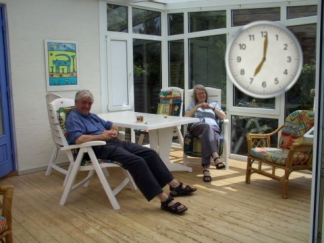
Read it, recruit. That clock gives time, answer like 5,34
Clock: 7,01
